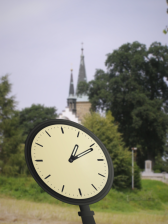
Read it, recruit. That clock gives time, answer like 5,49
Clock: 1,11
